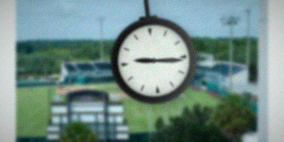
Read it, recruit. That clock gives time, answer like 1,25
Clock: 9,16
